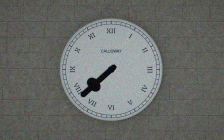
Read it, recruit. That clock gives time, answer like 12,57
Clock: 7,38
